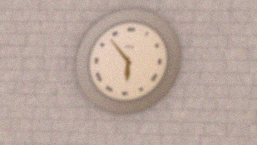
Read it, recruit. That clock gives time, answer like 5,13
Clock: 5,53
